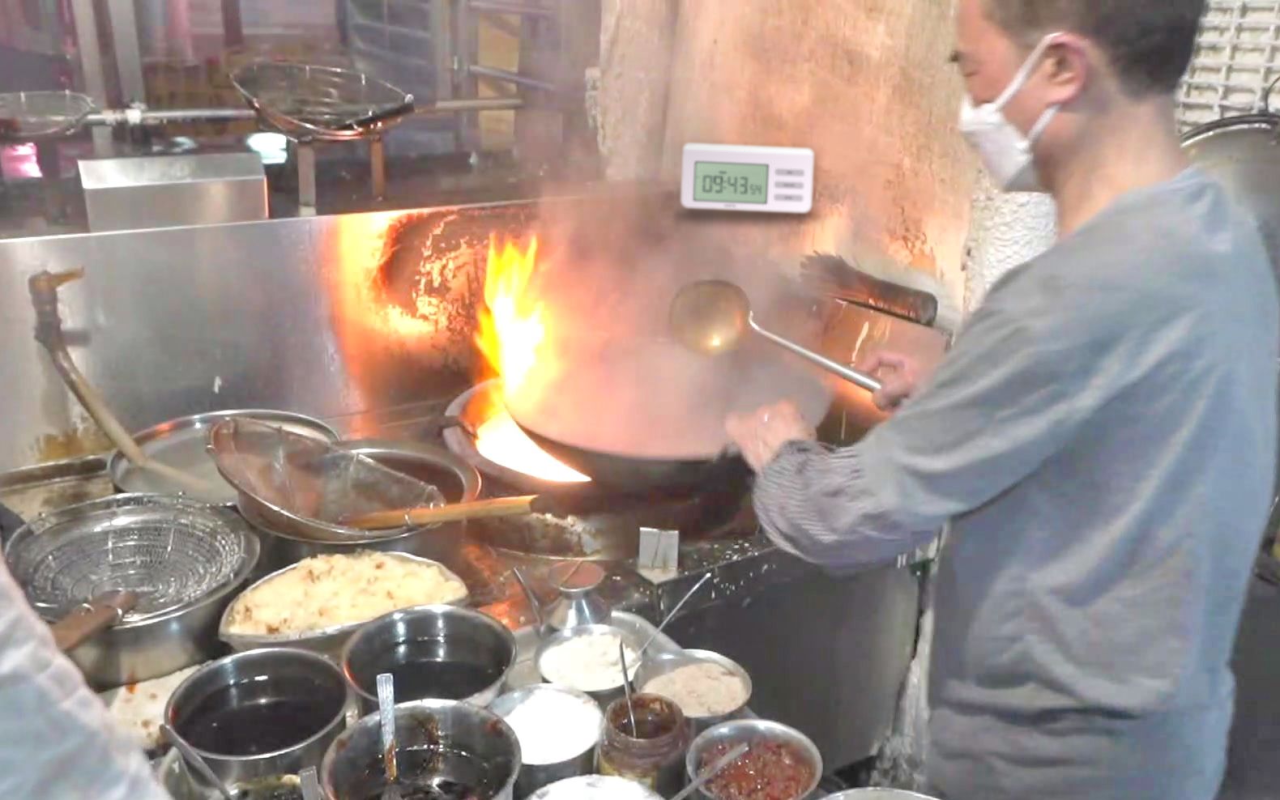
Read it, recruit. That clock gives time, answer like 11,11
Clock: 9,43
